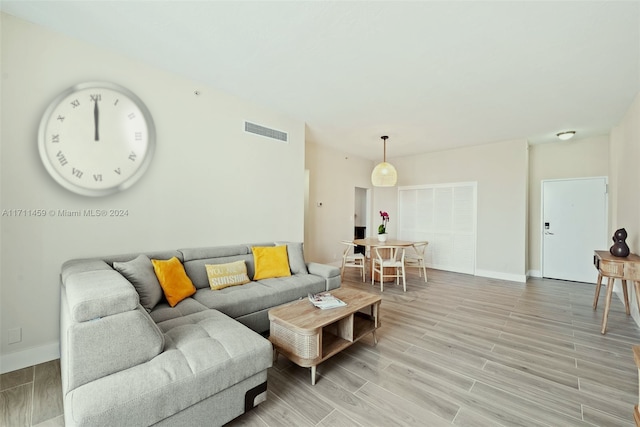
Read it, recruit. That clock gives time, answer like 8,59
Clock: 12,00
